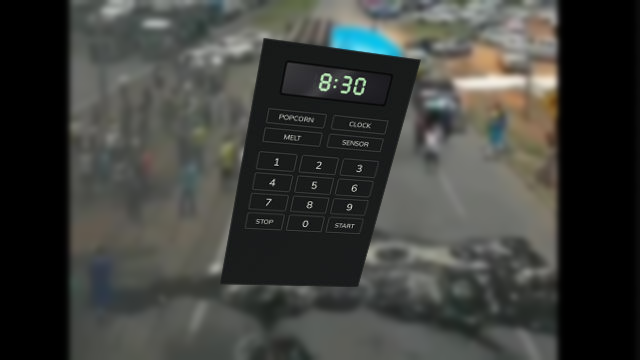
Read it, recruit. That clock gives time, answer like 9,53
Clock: 8,30
